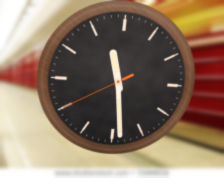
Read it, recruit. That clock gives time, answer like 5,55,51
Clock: 11,28,40
